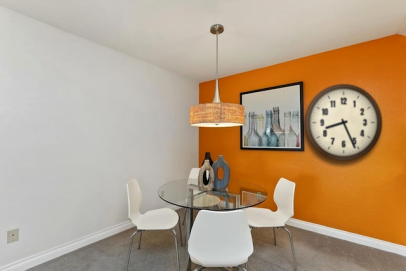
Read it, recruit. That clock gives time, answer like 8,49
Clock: 8,26
